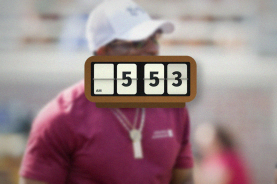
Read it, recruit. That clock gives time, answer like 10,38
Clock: 5,53
